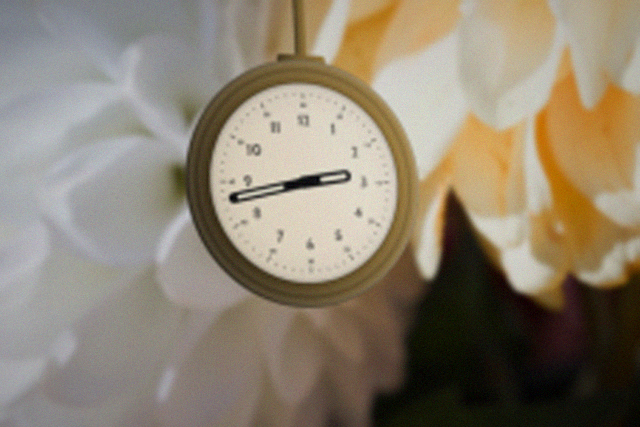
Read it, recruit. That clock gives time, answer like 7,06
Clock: 2,43
